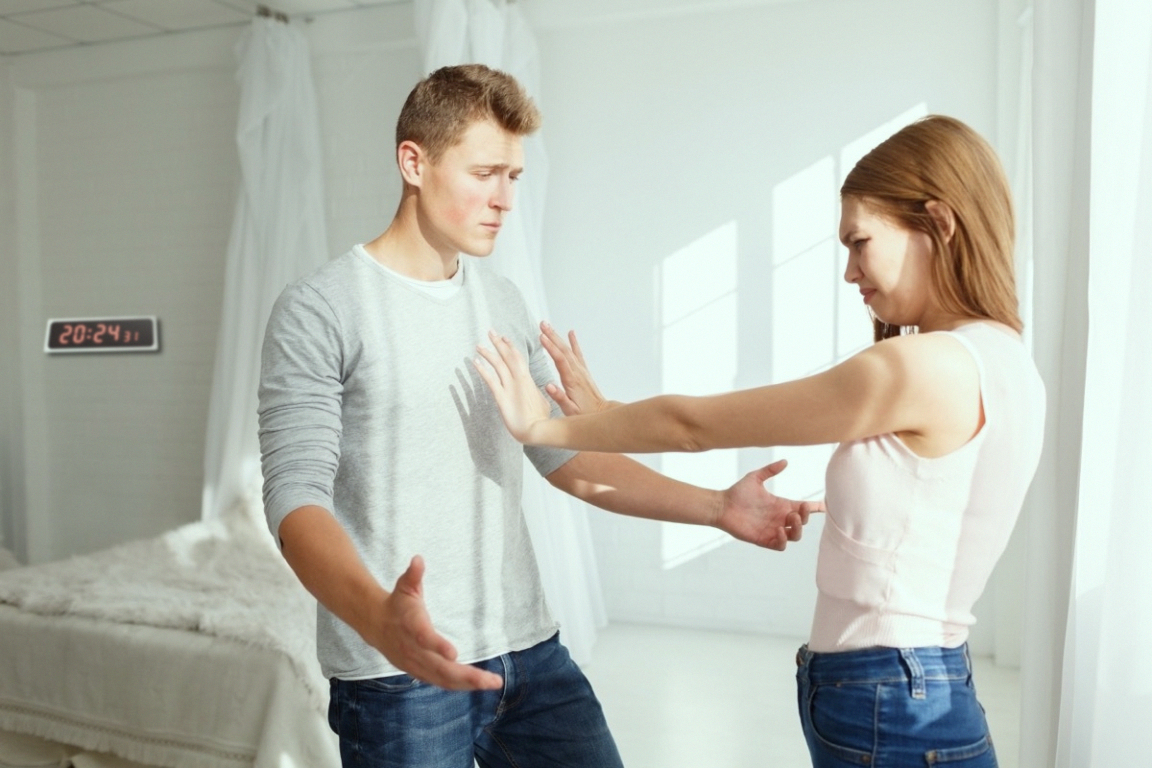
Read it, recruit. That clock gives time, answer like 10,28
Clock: 20,24
